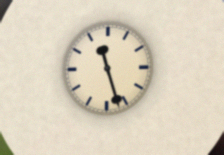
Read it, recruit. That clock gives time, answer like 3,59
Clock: 11,27
